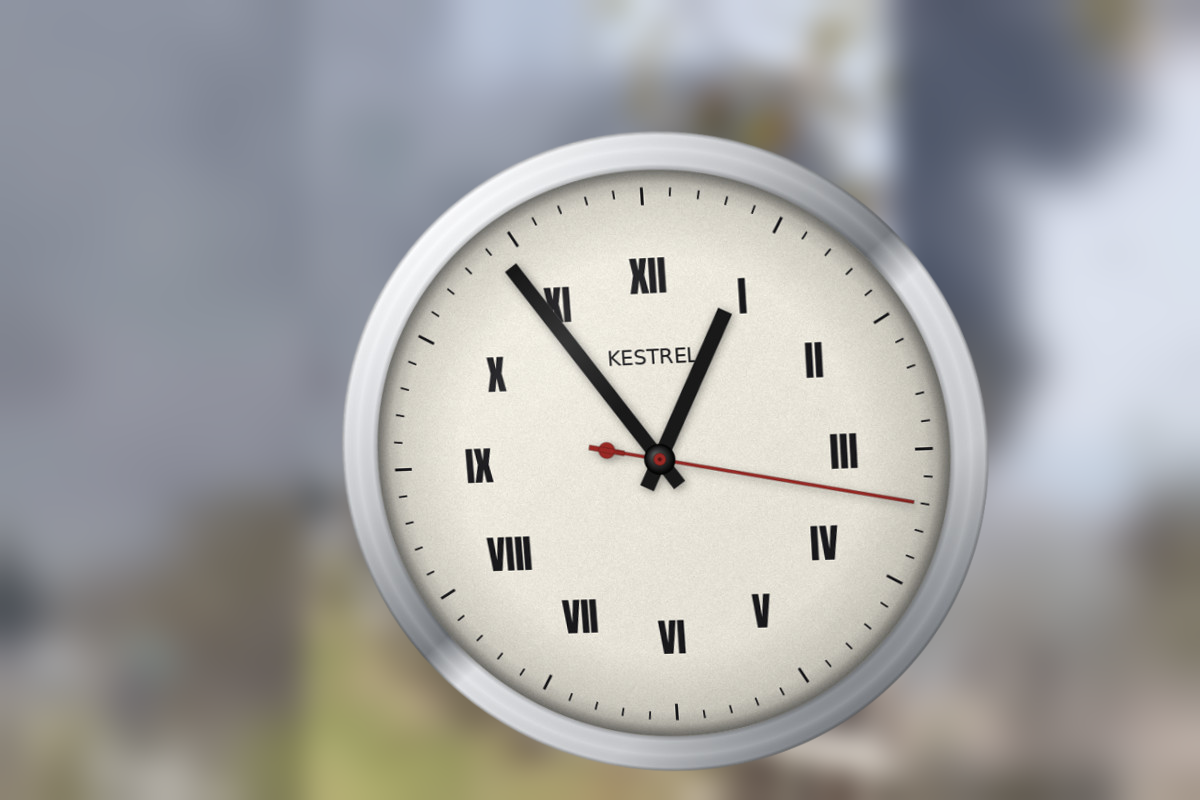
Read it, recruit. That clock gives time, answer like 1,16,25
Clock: 12,54,17
